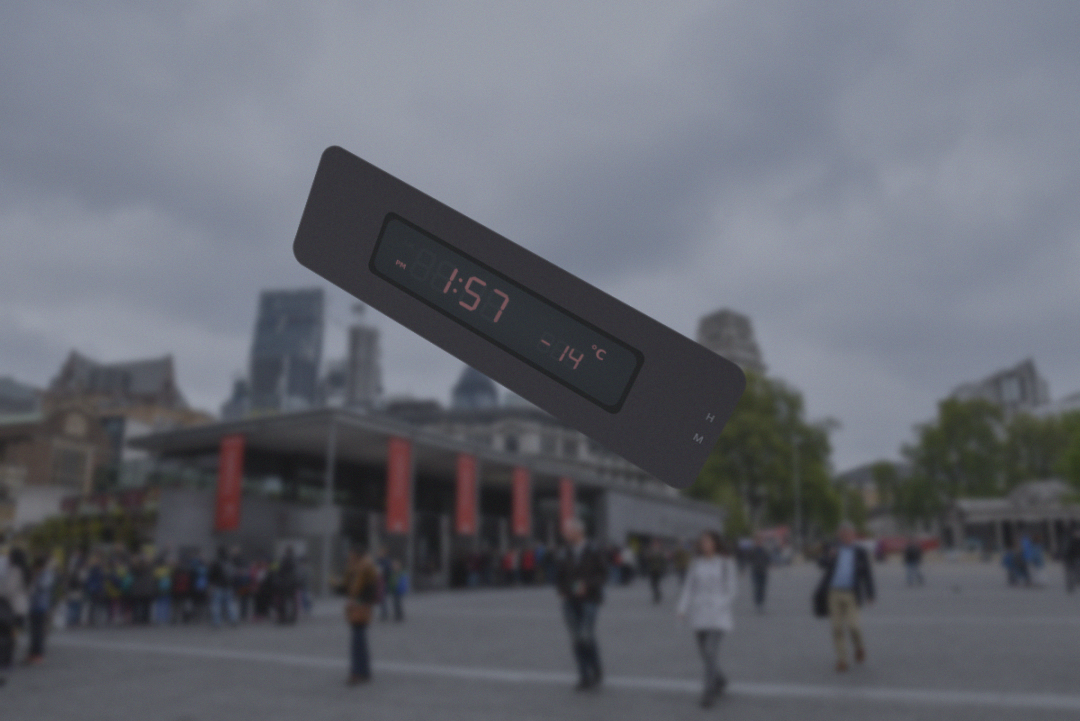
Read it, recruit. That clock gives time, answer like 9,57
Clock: 1,57
